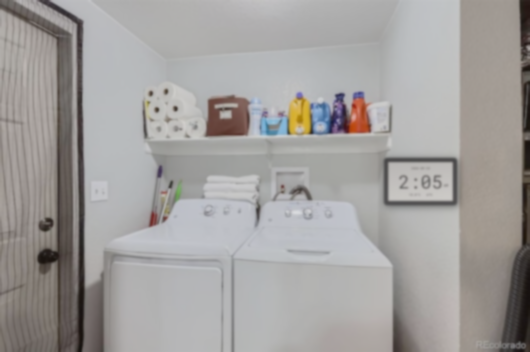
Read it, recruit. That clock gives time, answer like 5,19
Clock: 2,05
